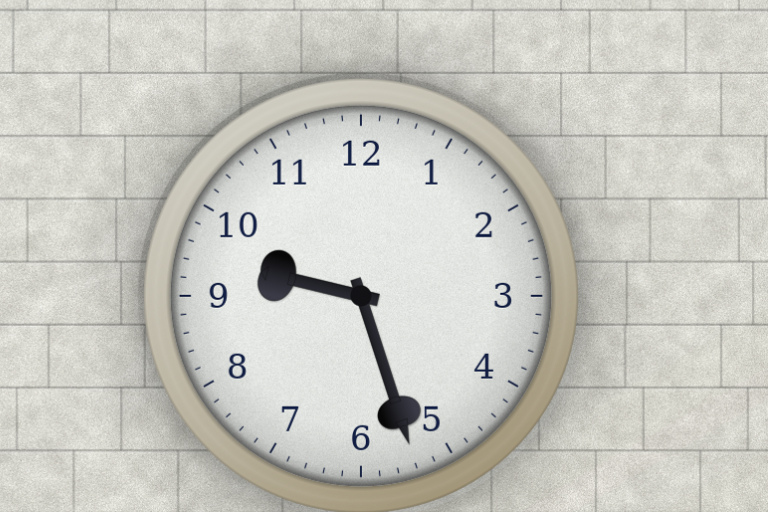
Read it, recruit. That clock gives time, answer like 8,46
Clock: 9,27
